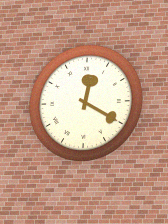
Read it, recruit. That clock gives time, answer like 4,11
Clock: 12,20
